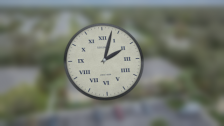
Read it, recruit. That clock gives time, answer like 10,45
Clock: 2,03
